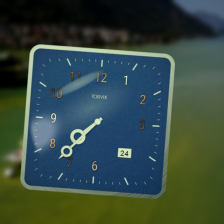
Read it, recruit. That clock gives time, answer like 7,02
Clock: 7,37
